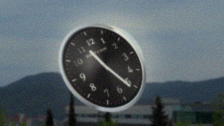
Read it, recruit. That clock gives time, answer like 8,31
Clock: 11,26
